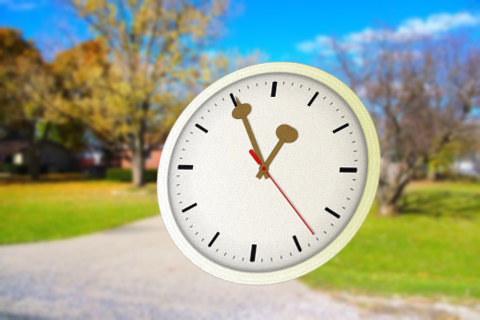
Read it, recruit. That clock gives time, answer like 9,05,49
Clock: 12,55,23
